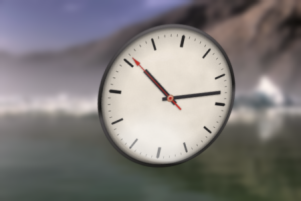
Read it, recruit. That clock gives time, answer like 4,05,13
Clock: 10,12,51
